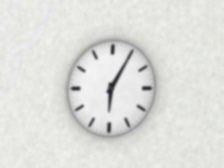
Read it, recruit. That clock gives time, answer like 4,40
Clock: 6,05
